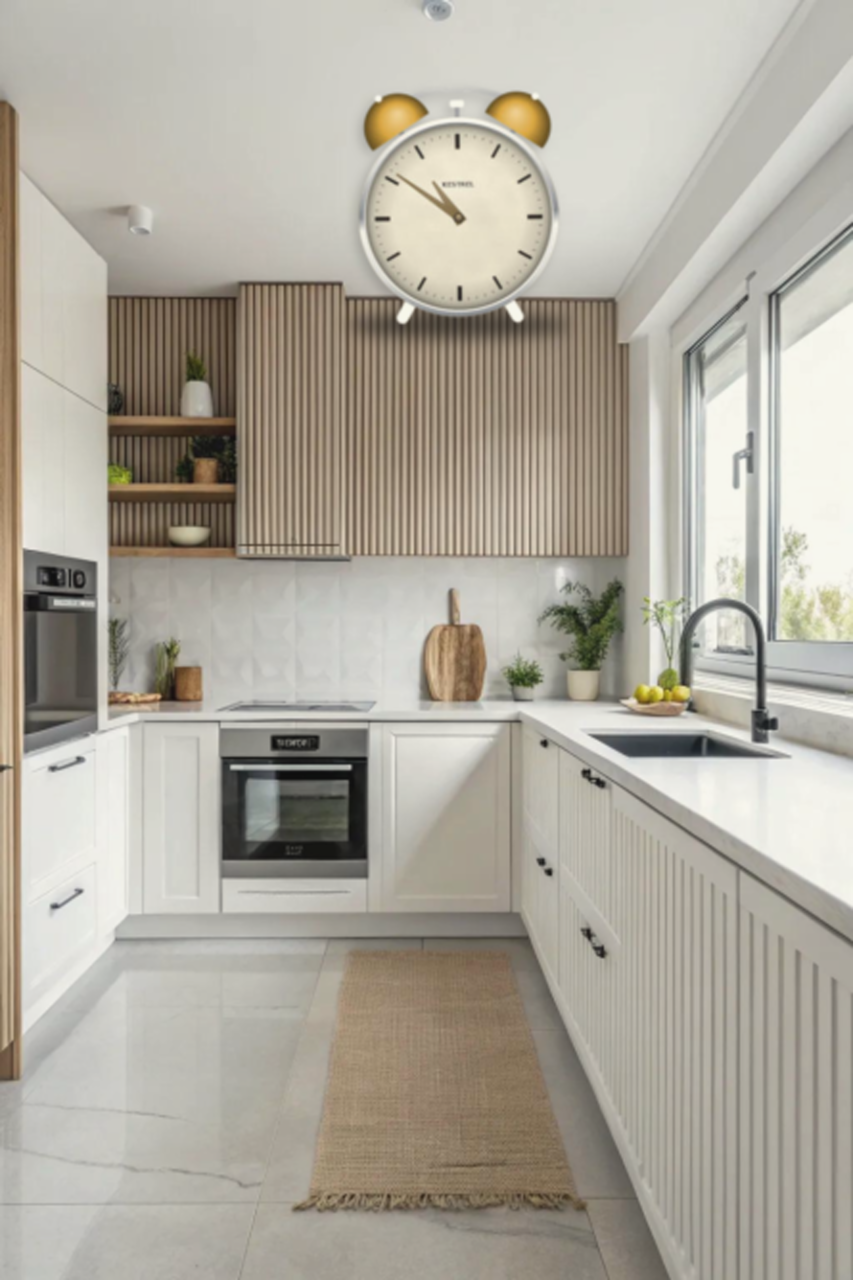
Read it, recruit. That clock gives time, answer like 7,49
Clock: 10,51
